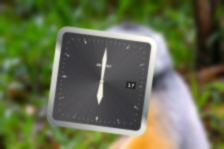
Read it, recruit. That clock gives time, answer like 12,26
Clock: 6,00
